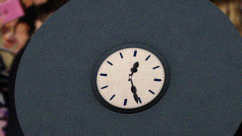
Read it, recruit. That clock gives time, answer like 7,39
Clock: 12,26
